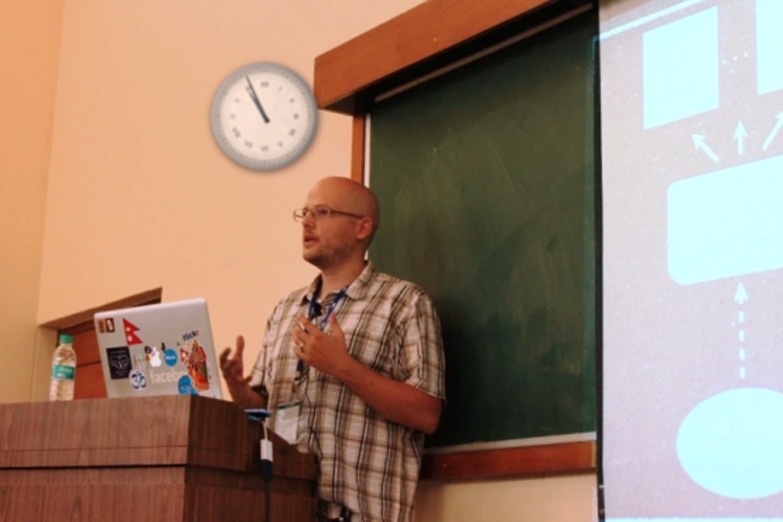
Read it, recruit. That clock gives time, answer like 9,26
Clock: 10,56
